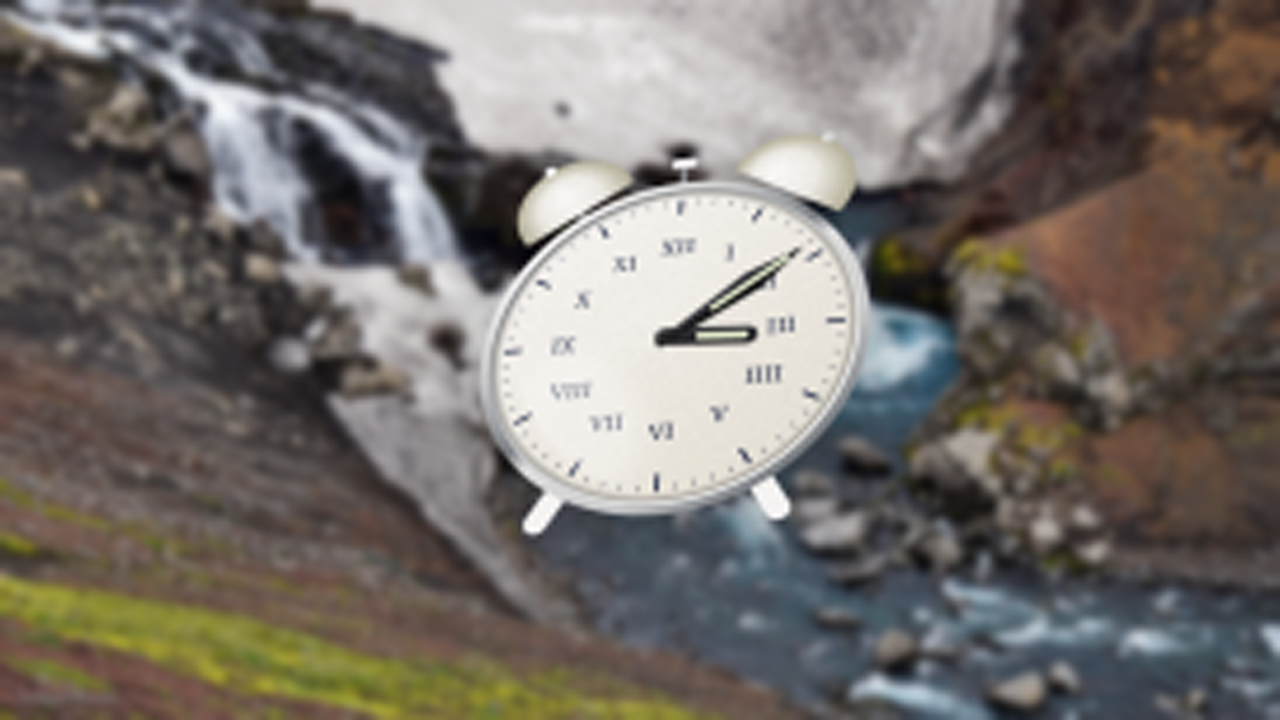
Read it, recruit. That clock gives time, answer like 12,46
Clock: 3,09
